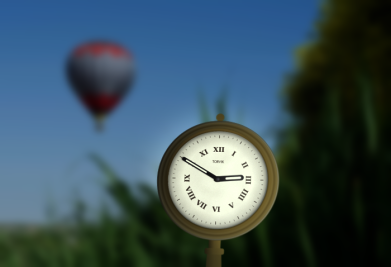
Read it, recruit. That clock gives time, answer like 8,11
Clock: 2,50
